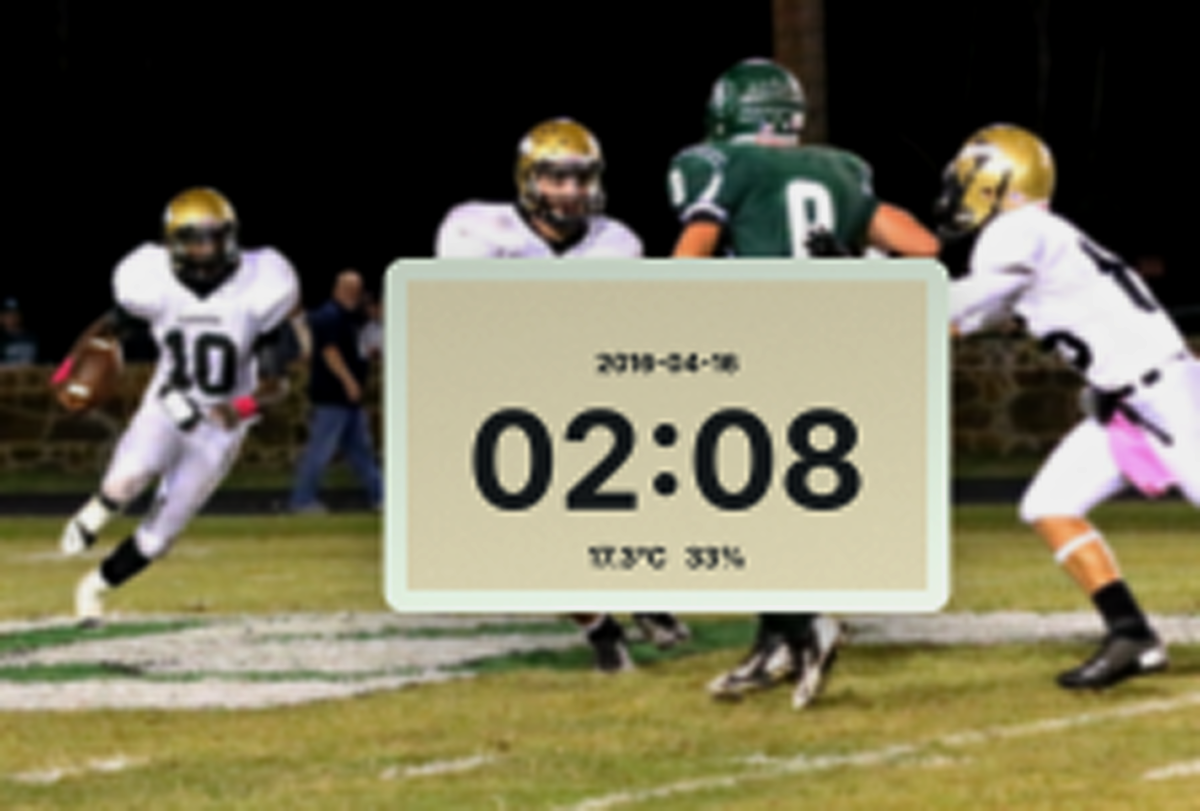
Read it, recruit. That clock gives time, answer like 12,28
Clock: 2,08
